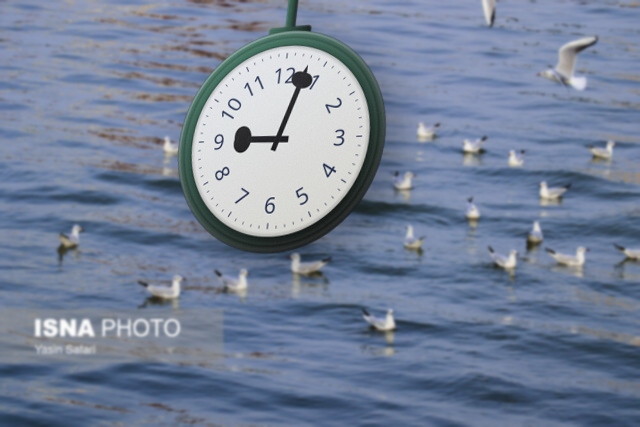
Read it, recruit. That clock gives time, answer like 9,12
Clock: 9,03
